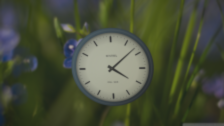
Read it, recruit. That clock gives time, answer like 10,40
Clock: 4,08
